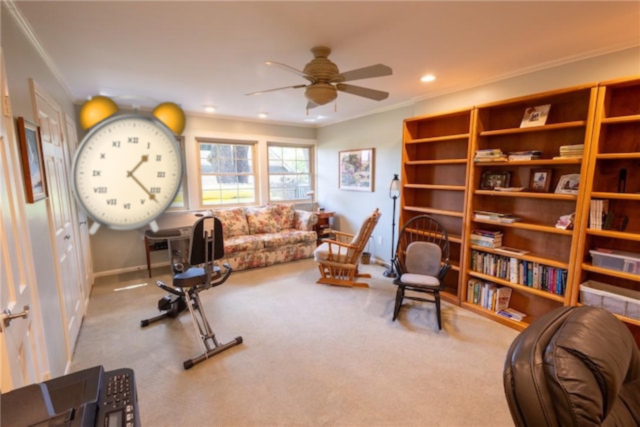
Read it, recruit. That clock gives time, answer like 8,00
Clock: 1,22
